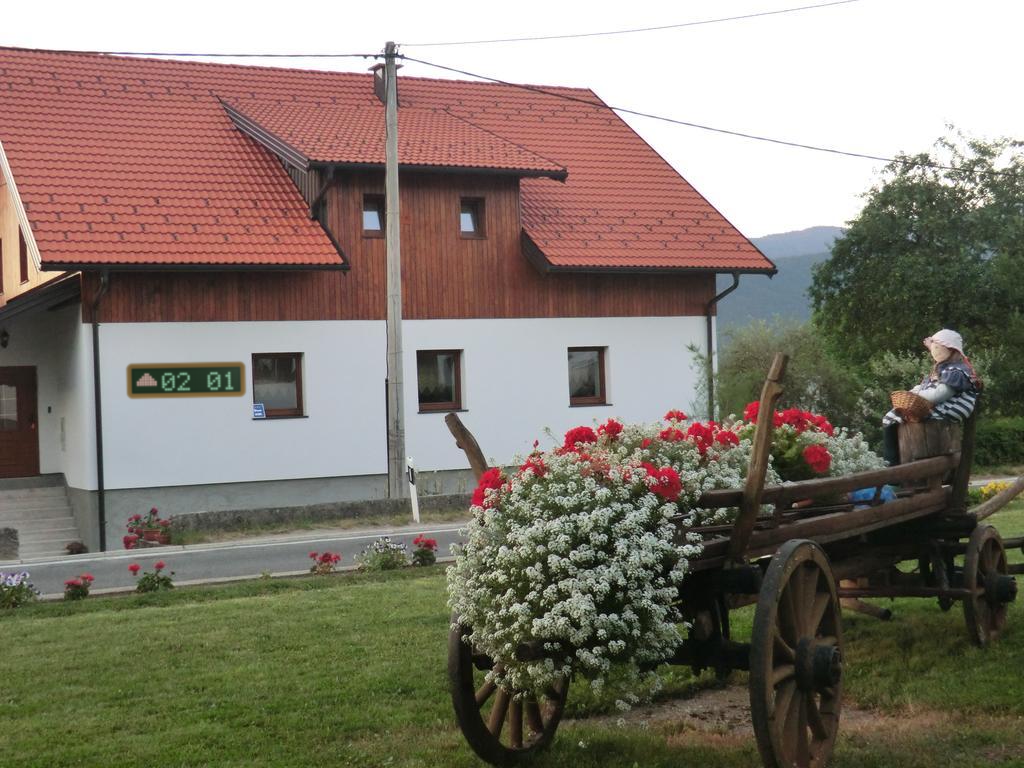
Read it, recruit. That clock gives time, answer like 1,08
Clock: 2,01
